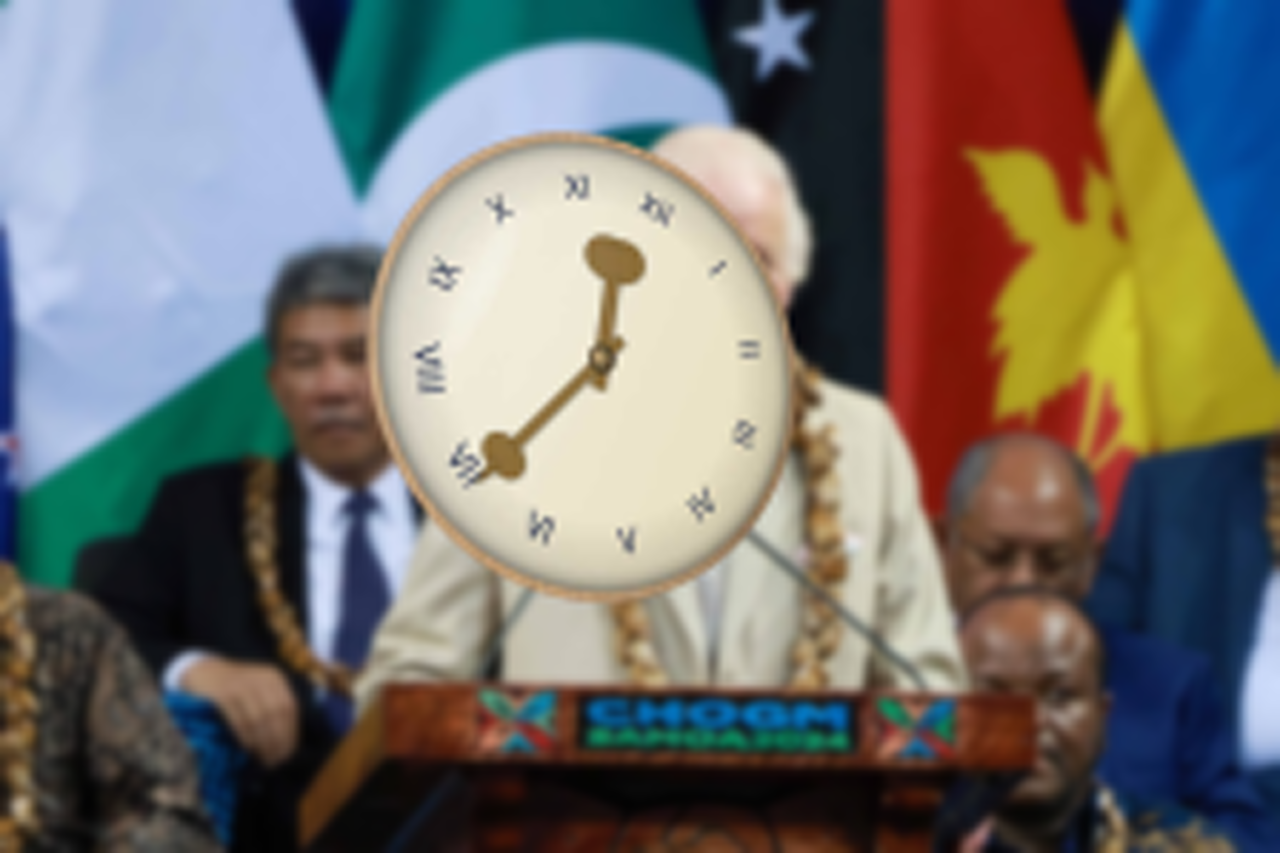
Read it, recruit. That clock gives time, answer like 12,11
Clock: 11,34
